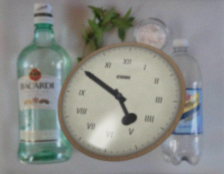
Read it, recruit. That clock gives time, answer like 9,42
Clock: 4,50
